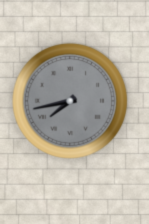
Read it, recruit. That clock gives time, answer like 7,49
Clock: 7,43
